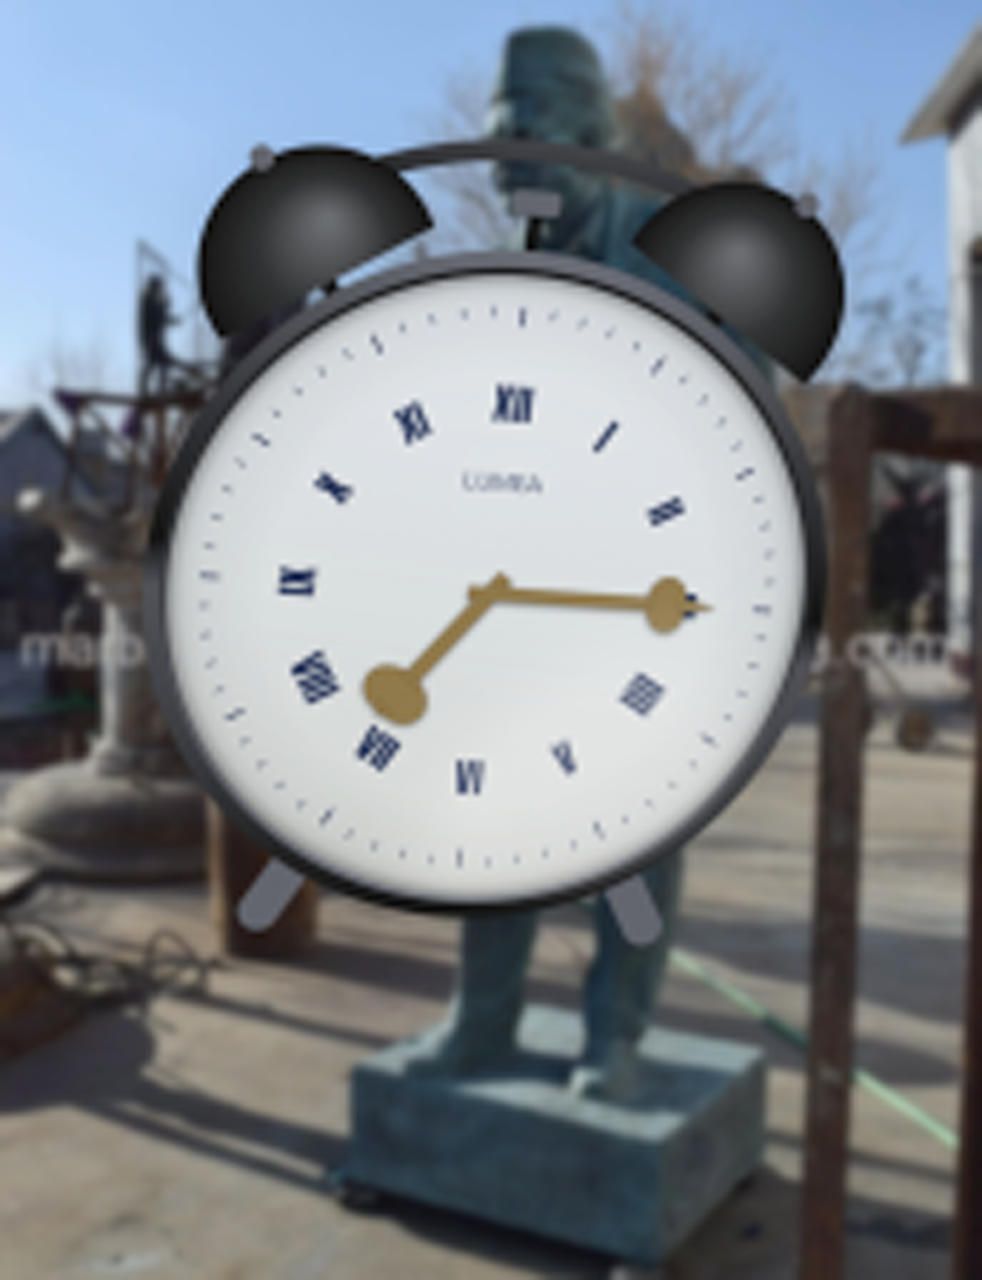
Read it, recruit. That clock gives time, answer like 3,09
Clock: 7,15
